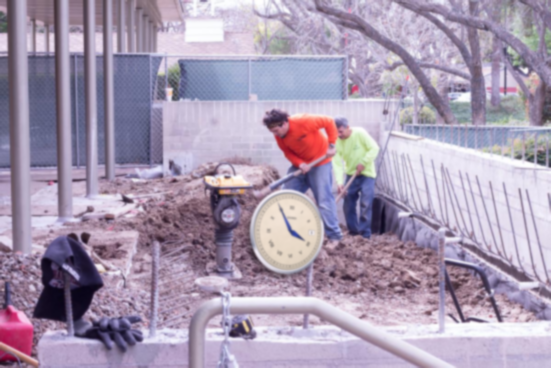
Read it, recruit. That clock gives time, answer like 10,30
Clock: 3,55
